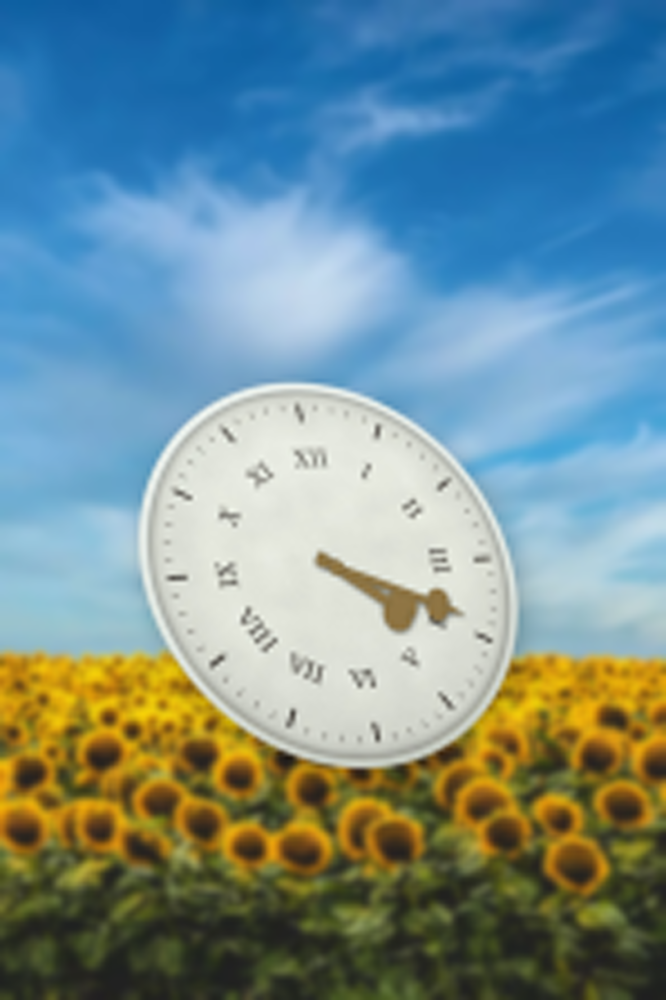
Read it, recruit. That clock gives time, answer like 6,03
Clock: 4,19
